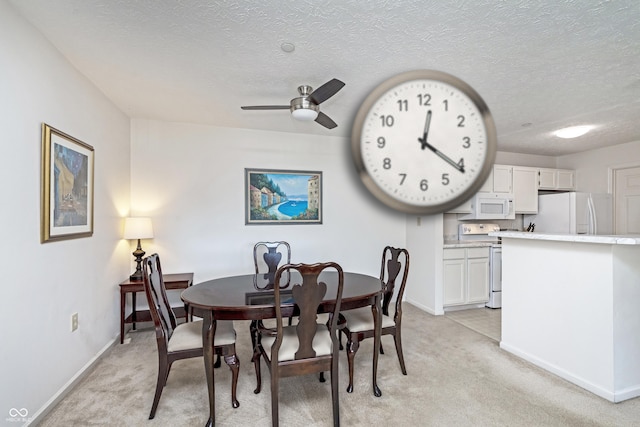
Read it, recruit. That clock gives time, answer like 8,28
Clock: 12,21
